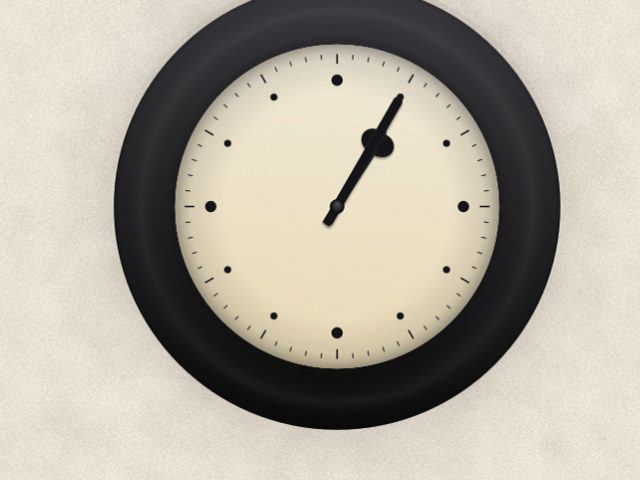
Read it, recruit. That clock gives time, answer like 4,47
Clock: 1,05
